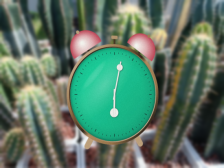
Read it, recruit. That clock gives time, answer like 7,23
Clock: 6,02
